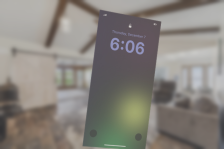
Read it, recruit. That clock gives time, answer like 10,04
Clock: 6,06
